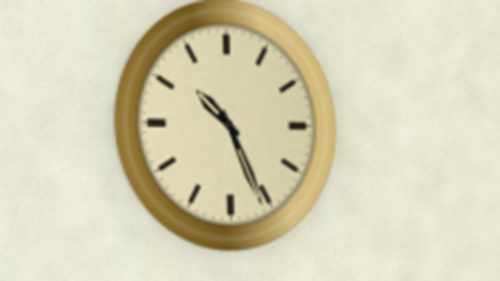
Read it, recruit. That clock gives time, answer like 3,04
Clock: 10,26
